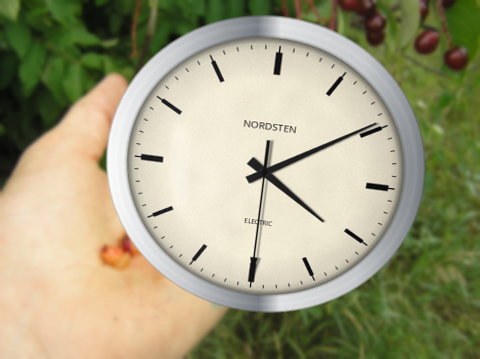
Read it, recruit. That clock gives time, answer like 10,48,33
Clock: 4,09,30
